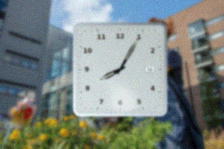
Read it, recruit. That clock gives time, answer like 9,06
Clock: 8,05
